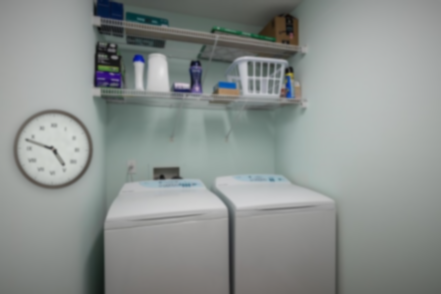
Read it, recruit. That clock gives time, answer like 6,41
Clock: 4,48
